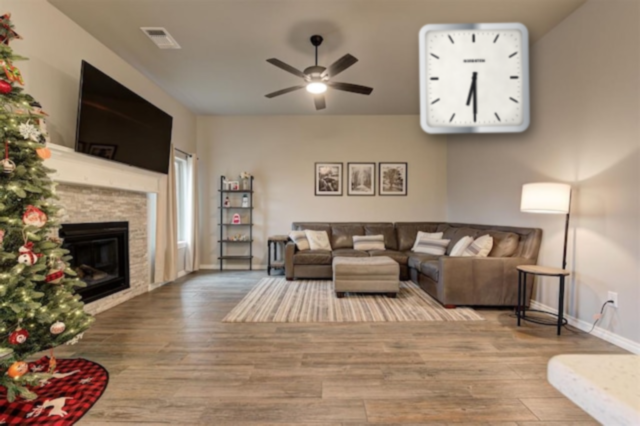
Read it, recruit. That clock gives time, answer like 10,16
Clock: 6,30
